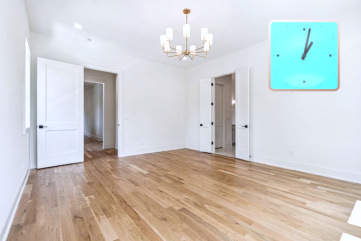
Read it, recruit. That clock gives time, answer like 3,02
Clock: 1,02
